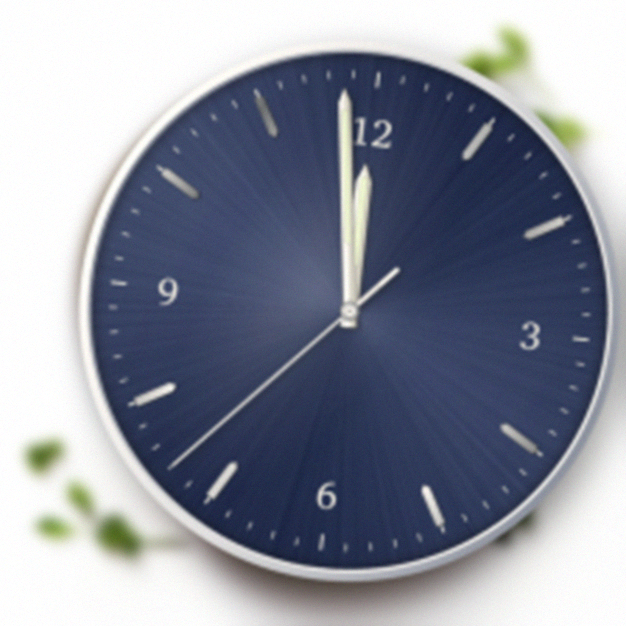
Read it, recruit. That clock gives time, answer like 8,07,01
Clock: 11,58,37
